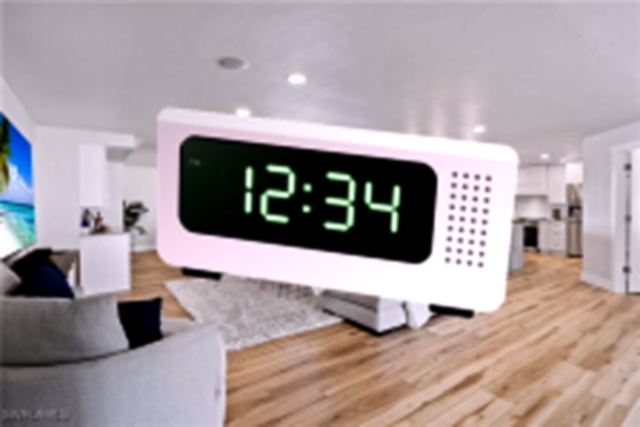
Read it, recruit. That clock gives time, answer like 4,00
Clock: 12,34
